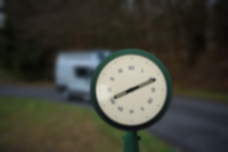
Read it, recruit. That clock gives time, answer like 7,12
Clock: 8,11
